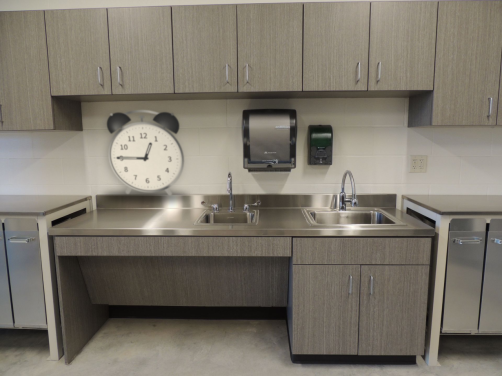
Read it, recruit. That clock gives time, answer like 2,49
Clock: 12,45
